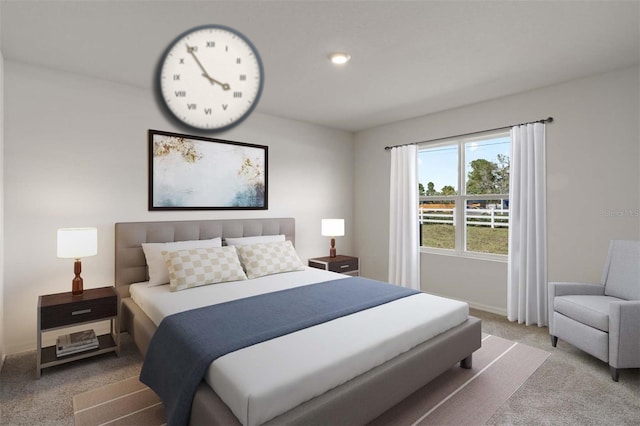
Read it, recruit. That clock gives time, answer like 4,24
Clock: 3,54
